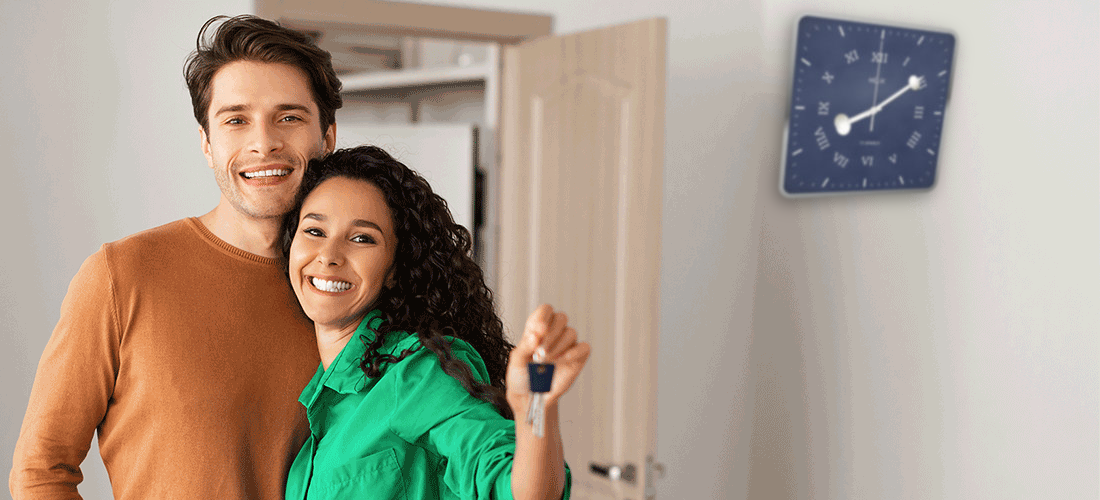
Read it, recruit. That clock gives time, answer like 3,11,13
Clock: 8,09,00
